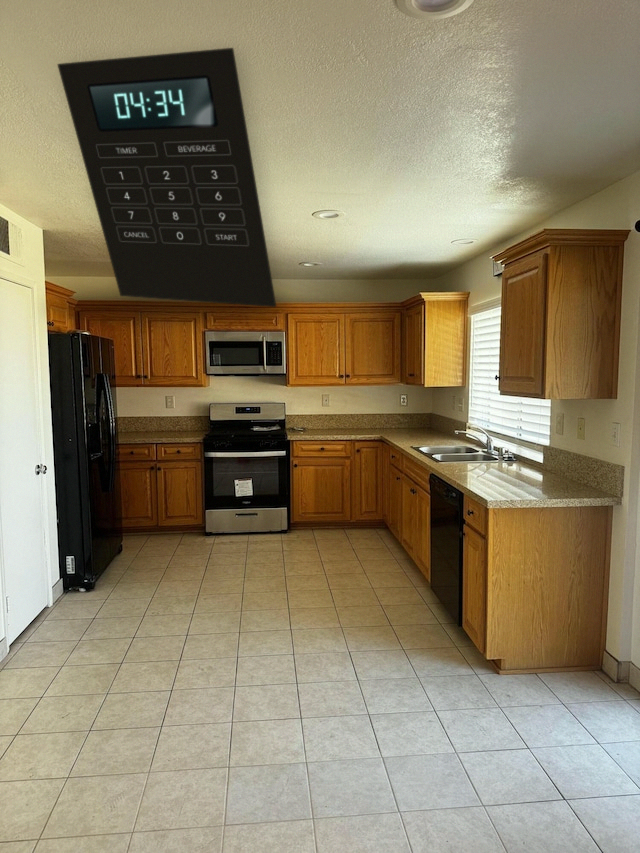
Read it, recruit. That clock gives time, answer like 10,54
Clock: 4,34
